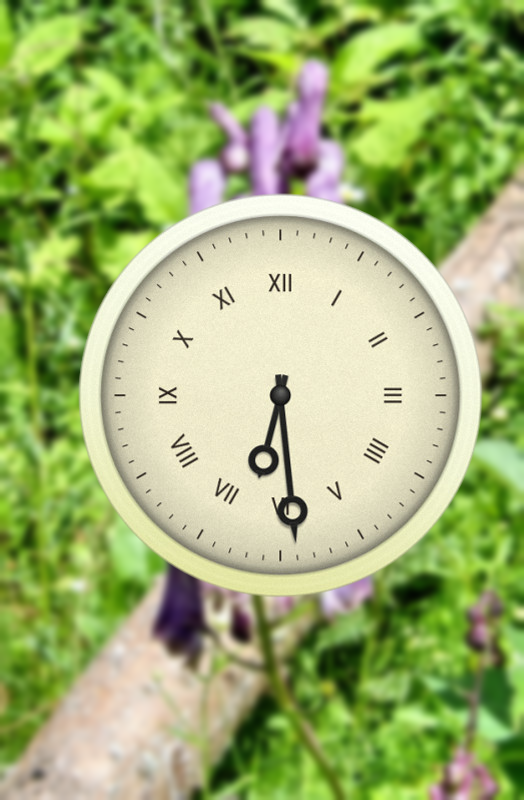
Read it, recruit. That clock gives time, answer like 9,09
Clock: 6,29
